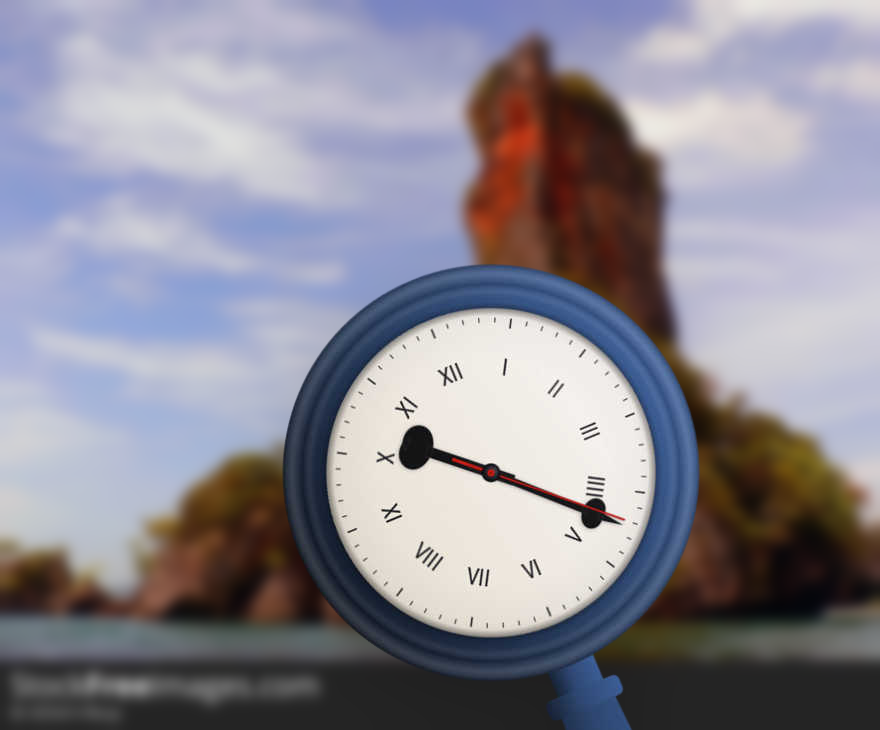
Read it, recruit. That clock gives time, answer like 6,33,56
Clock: 10,22,22
